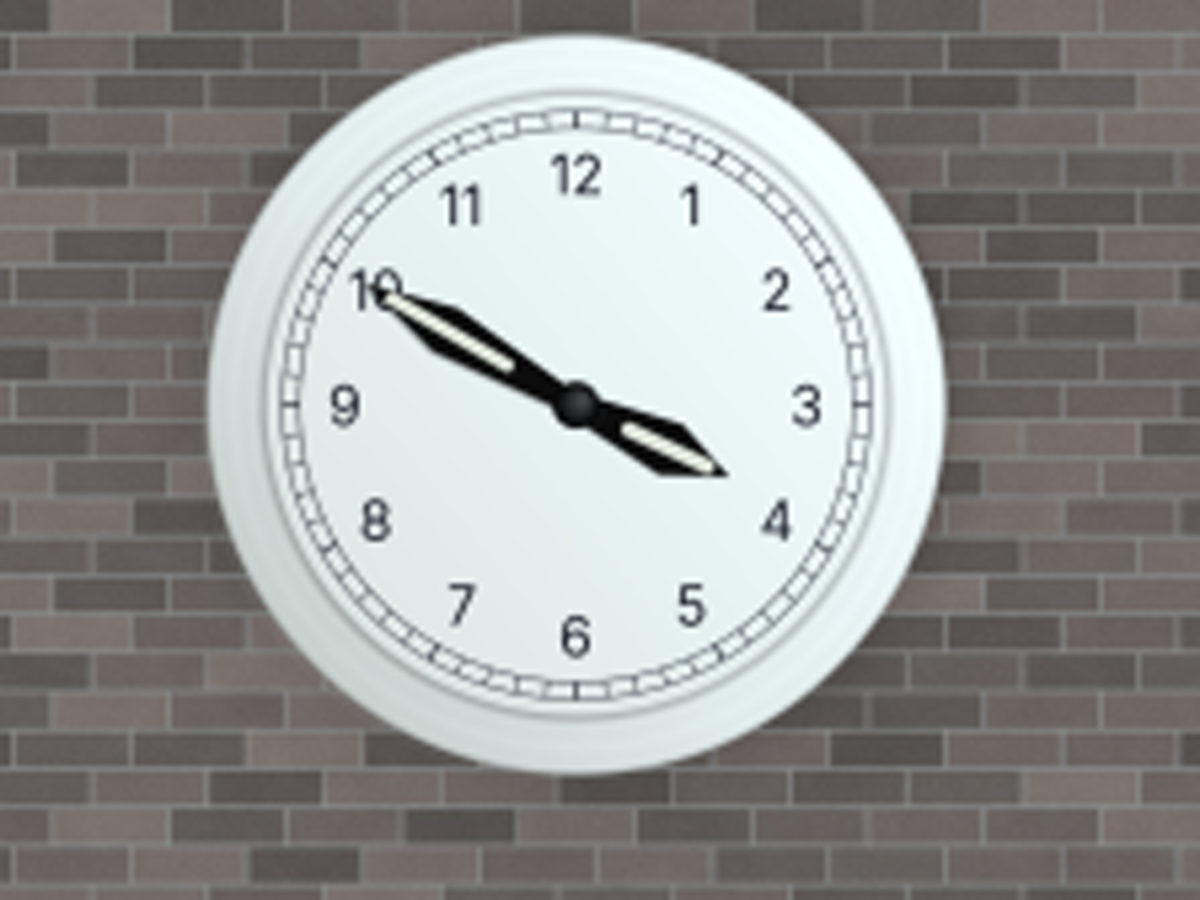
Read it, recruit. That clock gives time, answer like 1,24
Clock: 3,50
